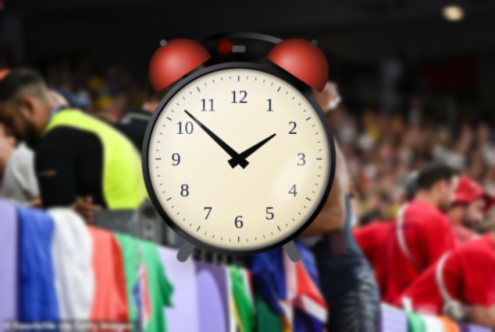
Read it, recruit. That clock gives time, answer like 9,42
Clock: 1,52
